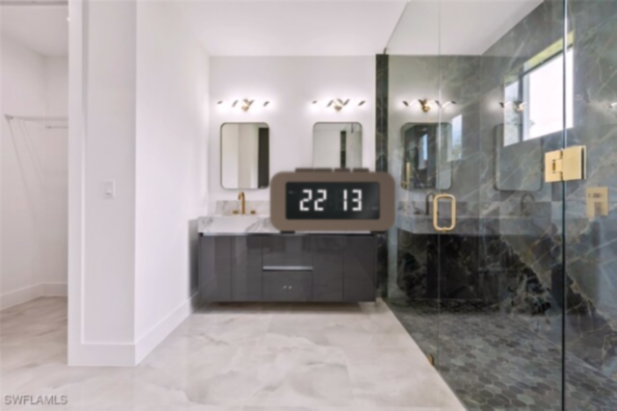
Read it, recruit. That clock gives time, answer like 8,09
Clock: 22,13
